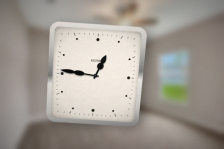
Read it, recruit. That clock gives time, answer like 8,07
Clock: 12,46
